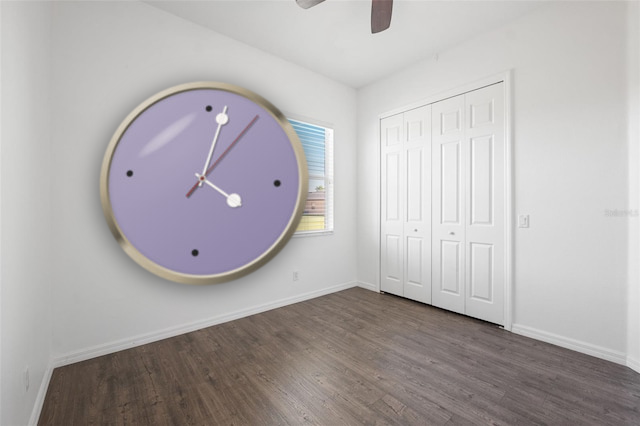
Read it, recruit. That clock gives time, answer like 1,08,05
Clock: 4,02,06
